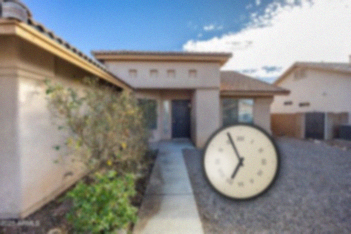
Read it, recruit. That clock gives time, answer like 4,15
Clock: 6,56
